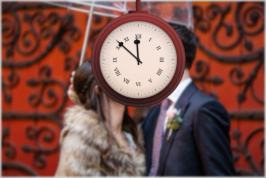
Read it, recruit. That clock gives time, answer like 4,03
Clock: 11,52
